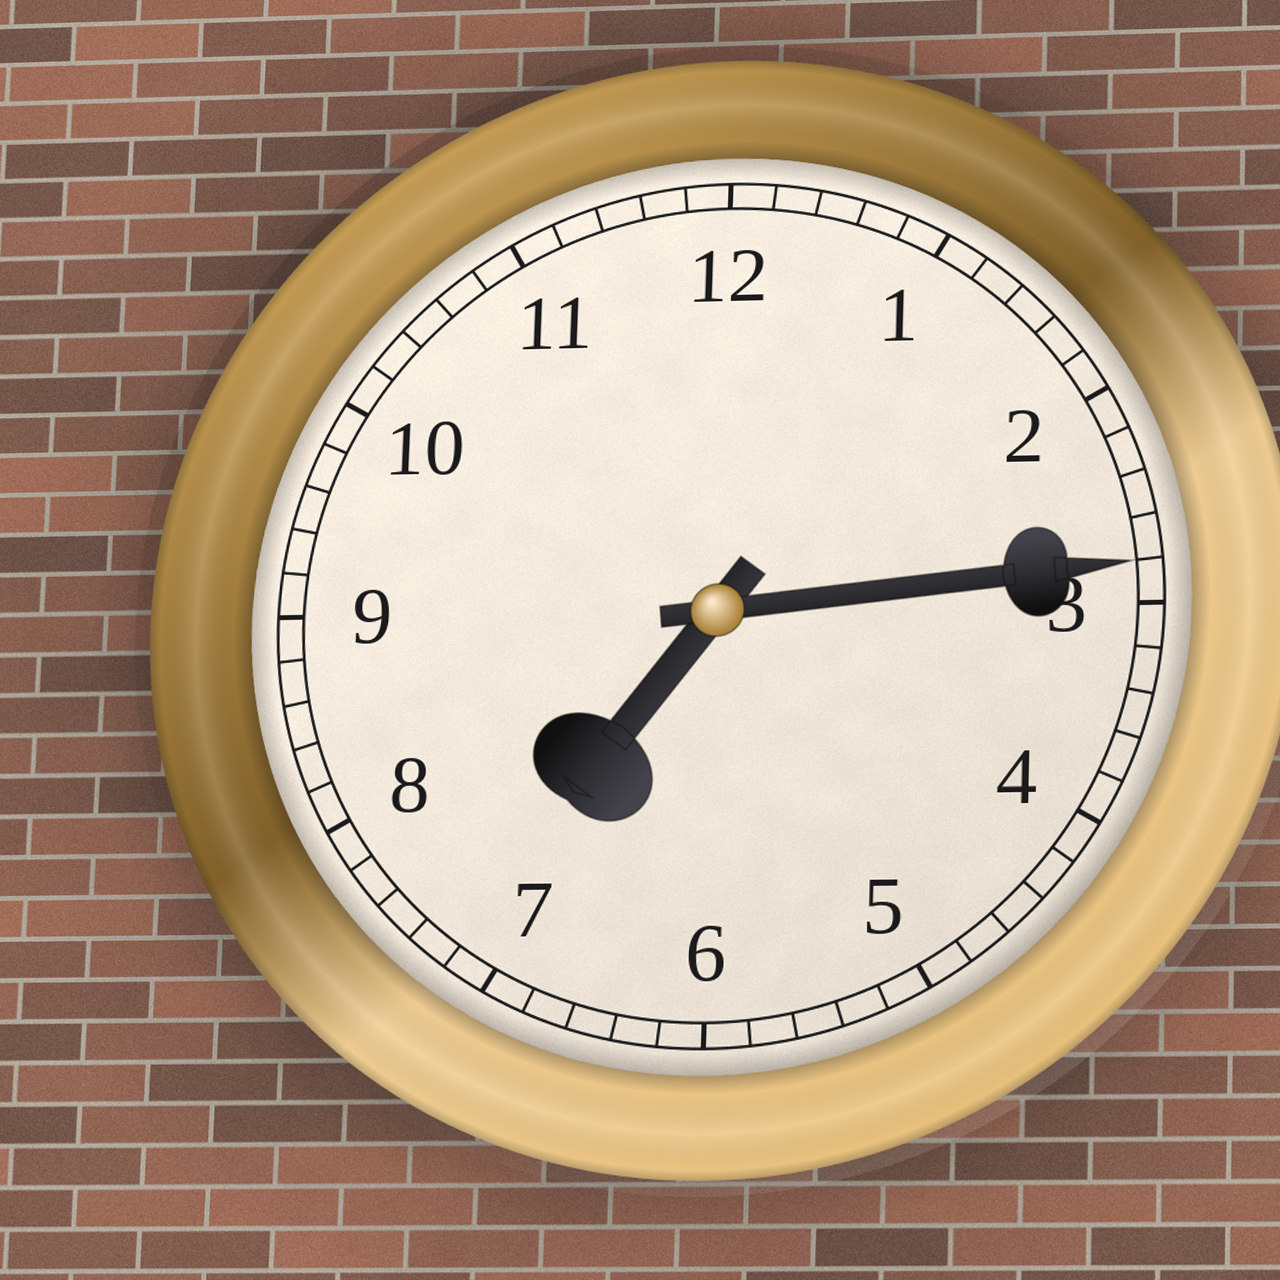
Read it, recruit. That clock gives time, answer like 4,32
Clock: 7,14
